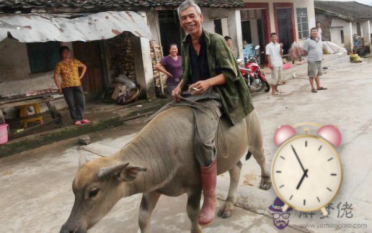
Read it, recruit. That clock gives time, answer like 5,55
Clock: 6,55
